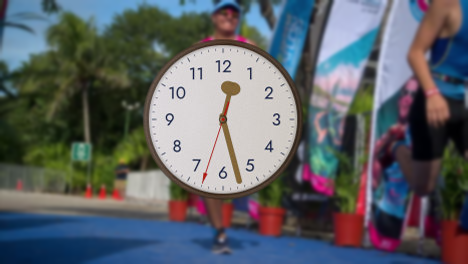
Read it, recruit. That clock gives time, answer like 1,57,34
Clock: 12,27,33
